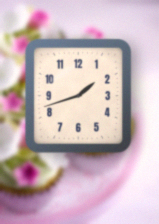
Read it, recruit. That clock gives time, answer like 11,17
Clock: 1,42
